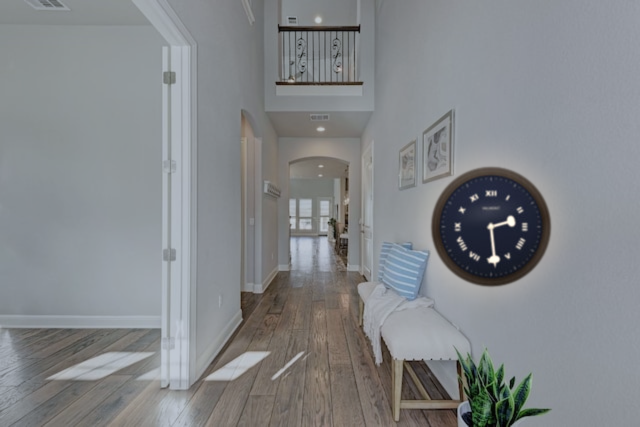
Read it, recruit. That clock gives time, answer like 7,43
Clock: 2,29
